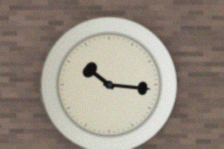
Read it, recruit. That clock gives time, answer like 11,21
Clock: 10,16
